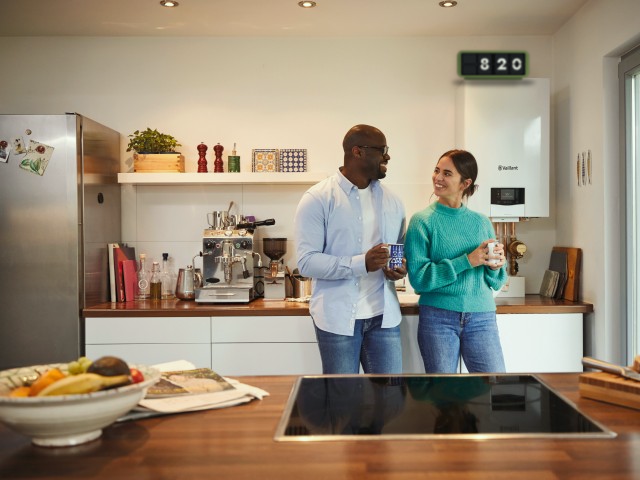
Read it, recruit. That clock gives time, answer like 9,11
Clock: 8,20
